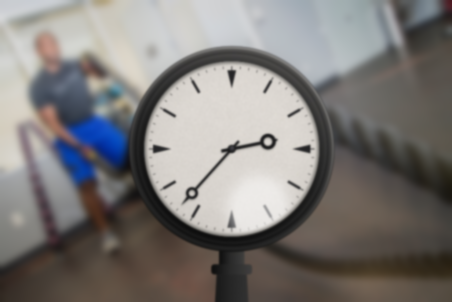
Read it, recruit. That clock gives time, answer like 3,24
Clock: 2,37
